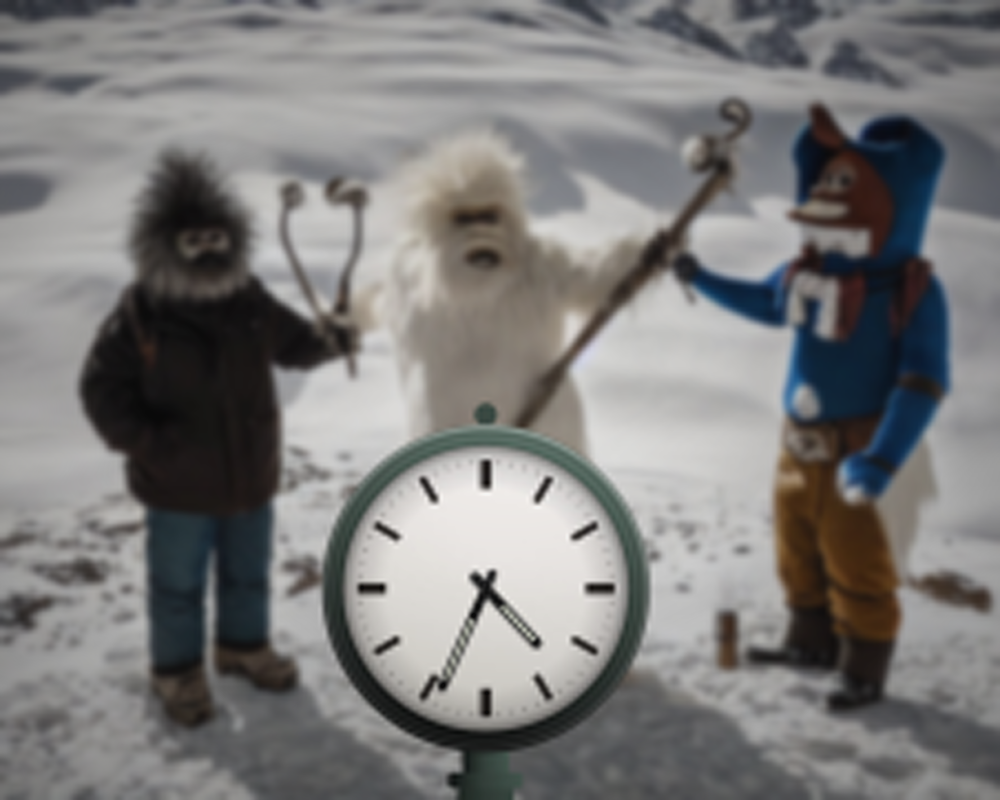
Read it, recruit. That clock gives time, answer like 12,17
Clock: 4,34
